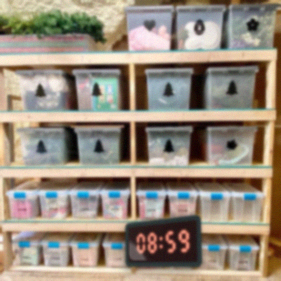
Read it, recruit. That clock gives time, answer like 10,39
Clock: 8,59
